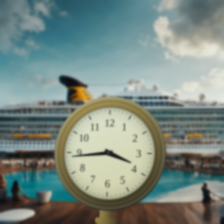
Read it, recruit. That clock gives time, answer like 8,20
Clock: 3,44
